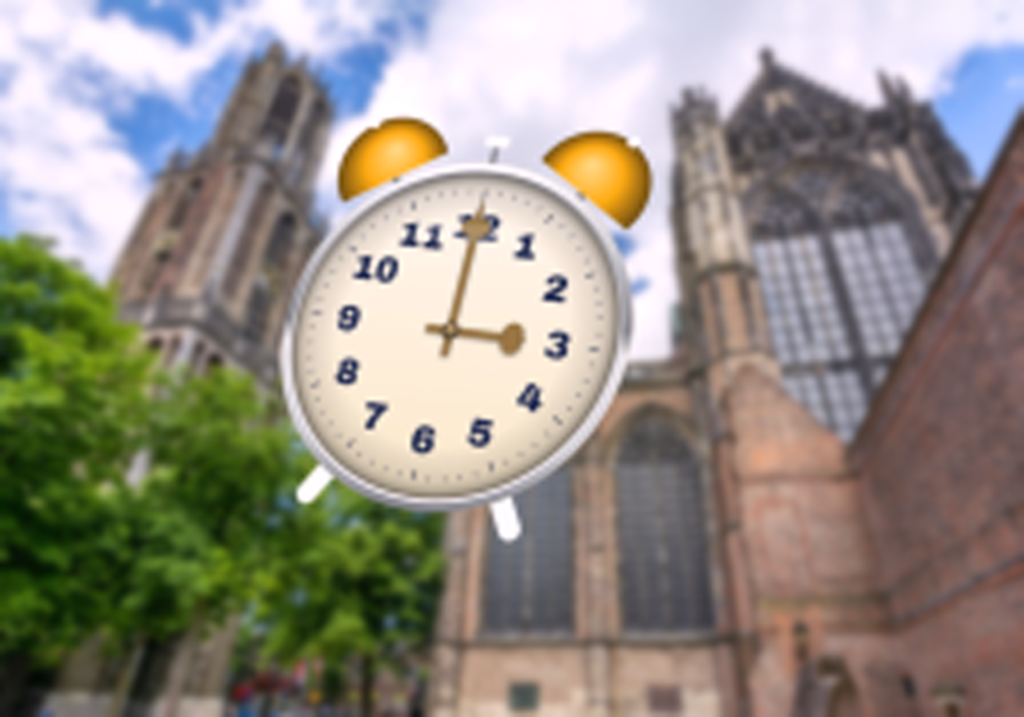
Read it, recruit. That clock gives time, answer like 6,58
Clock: 3,00
